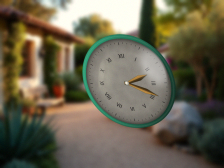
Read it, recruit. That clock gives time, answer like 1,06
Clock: 2,19
